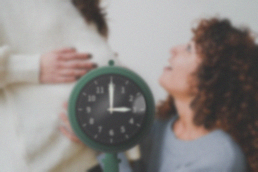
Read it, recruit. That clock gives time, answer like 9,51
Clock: 3,00
